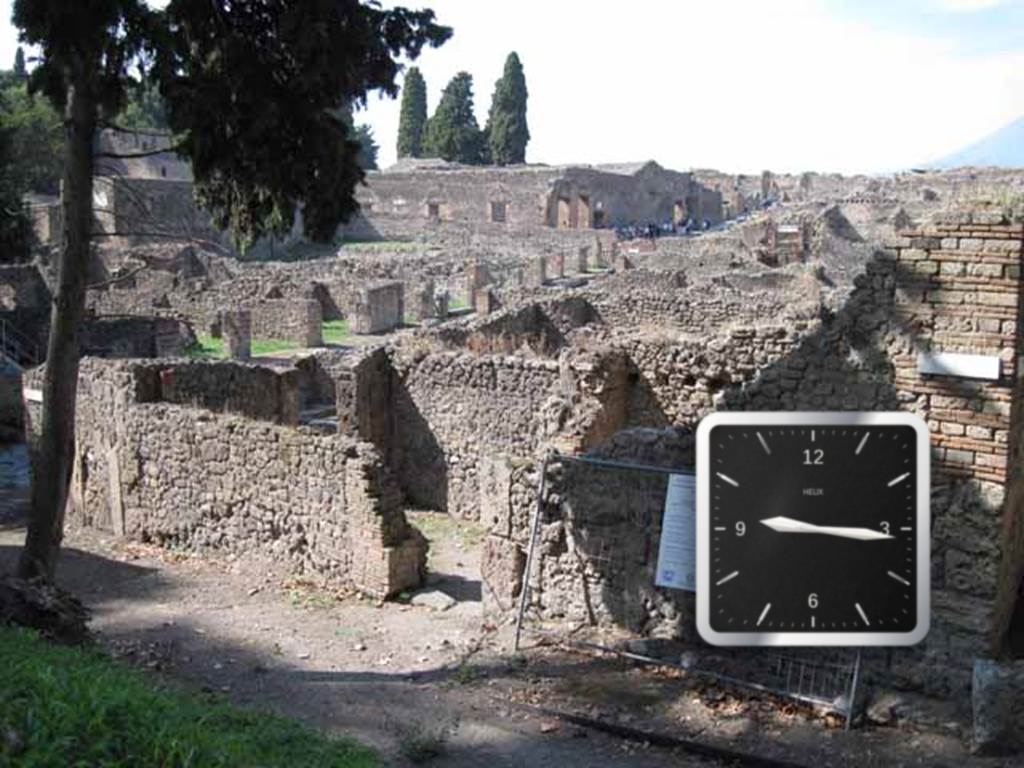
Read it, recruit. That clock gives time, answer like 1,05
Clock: 9,16
